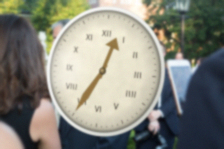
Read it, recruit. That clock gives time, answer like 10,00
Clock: 12,35
